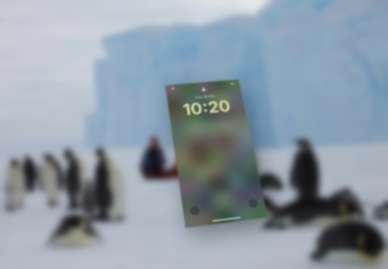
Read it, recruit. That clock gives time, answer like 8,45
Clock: 10,20
